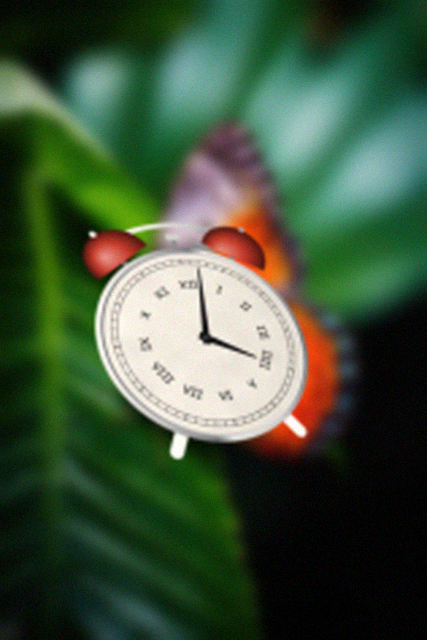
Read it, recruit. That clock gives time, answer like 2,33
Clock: 4,02
